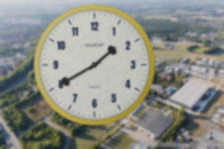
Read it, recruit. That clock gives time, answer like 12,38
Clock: 1,40
